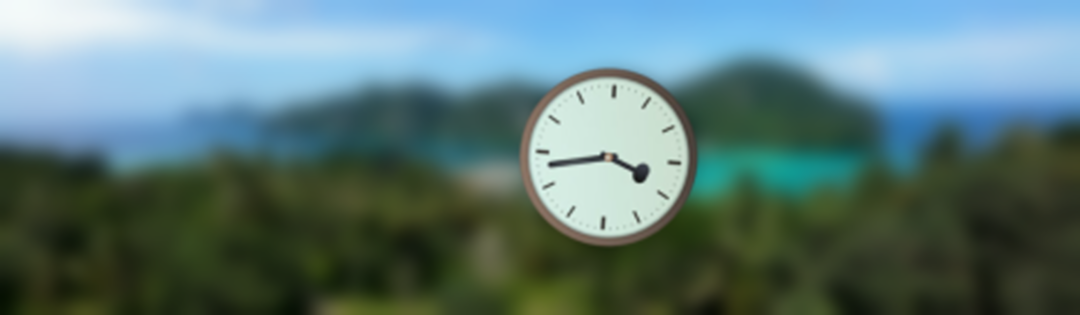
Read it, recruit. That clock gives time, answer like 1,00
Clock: 3,43
